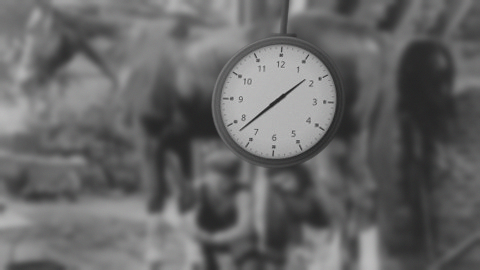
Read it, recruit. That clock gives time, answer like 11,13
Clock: 1,38
